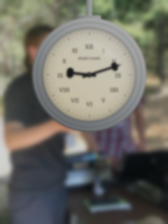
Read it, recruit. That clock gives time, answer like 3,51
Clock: 9,12
